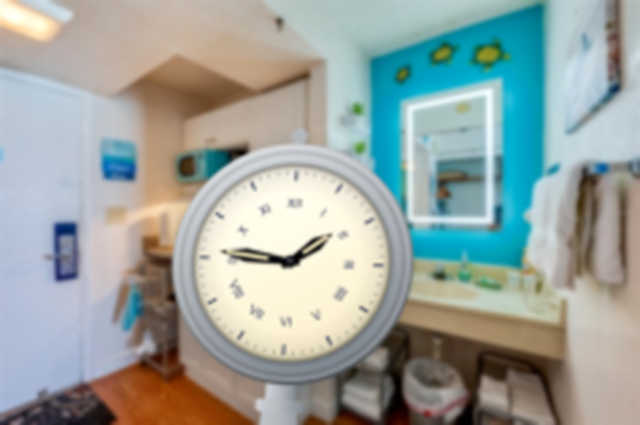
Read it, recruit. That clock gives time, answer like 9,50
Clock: 1,46
